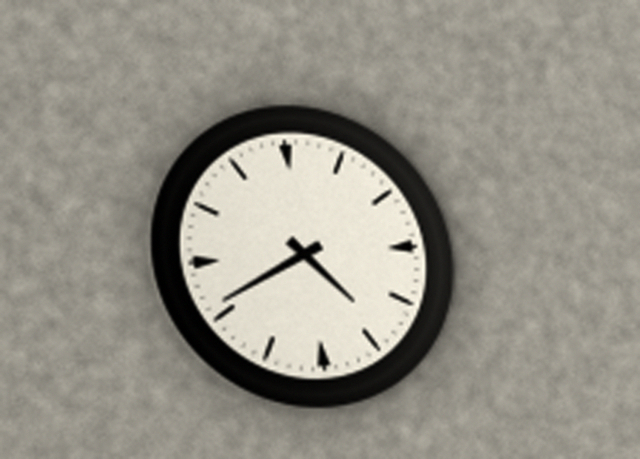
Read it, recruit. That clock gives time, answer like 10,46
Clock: 4,41
